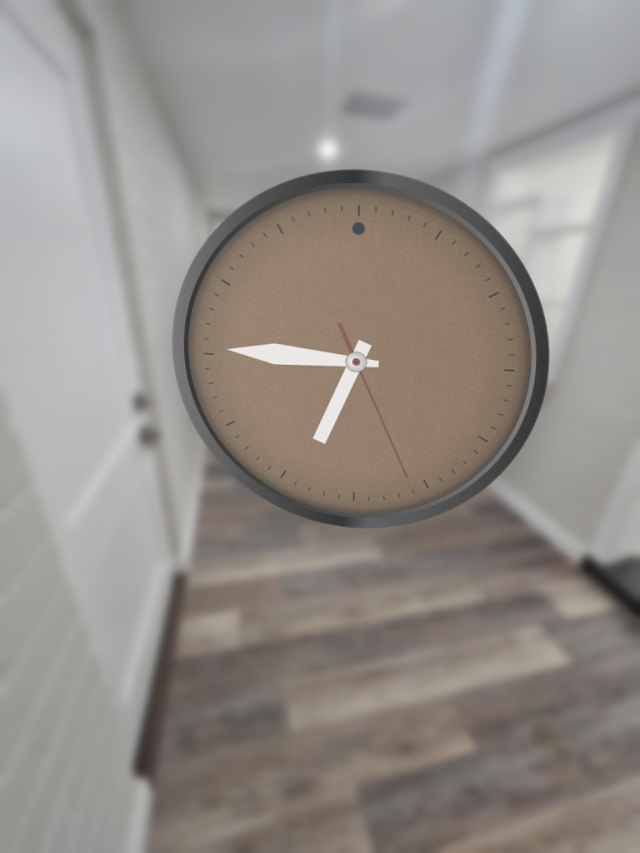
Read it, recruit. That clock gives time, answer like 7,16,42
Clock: 6,45,26
